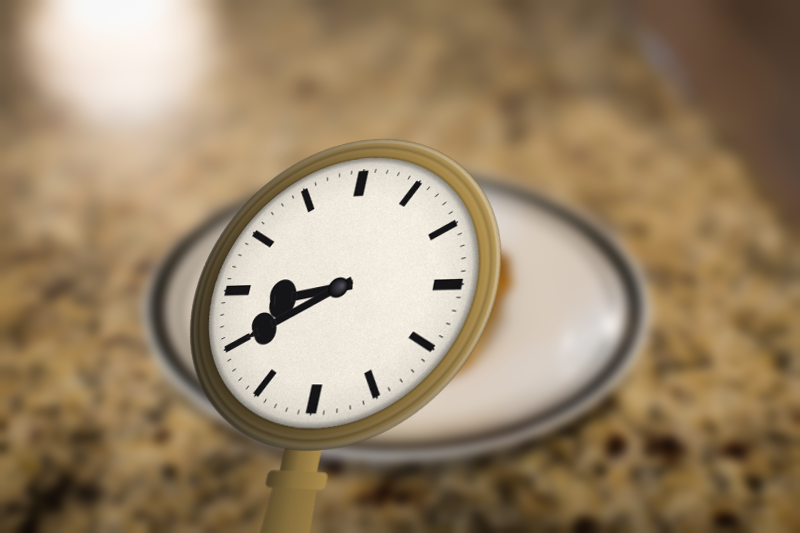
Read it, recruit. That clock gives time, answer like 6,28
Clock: 8,40
